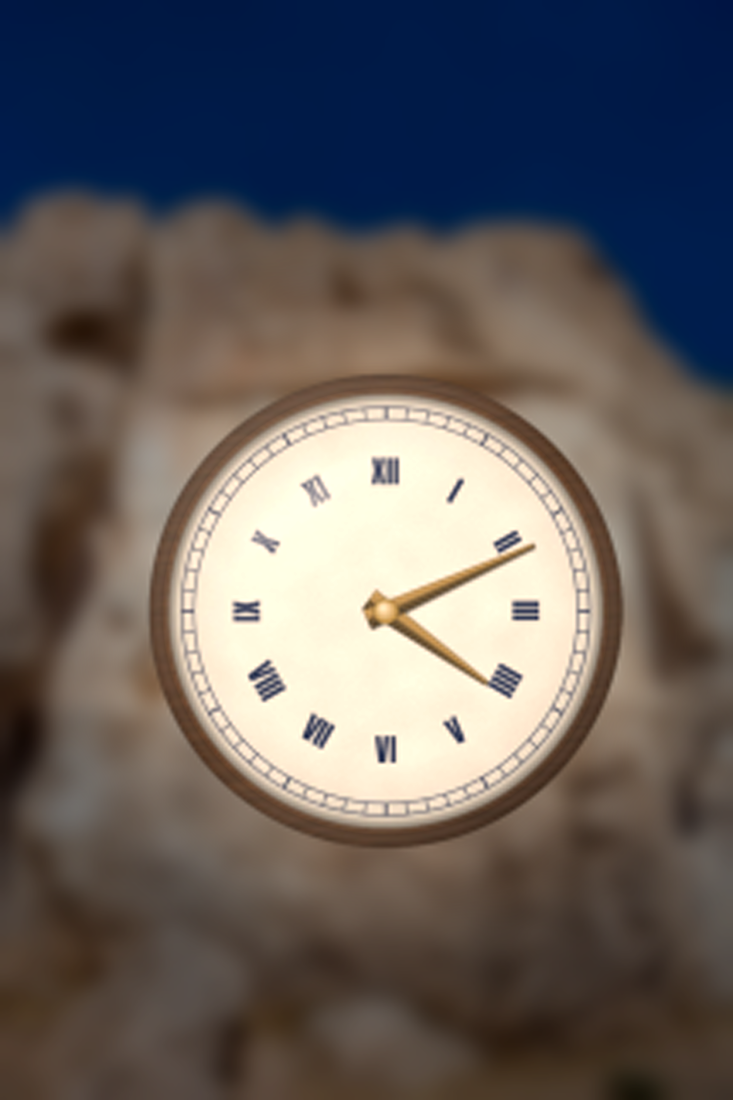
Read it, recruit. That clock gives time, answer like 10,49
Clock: 4,11
